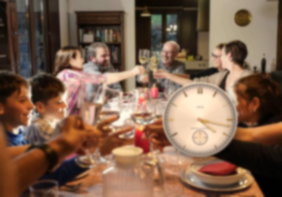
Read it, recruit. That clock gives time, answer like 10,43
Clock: 4,17
